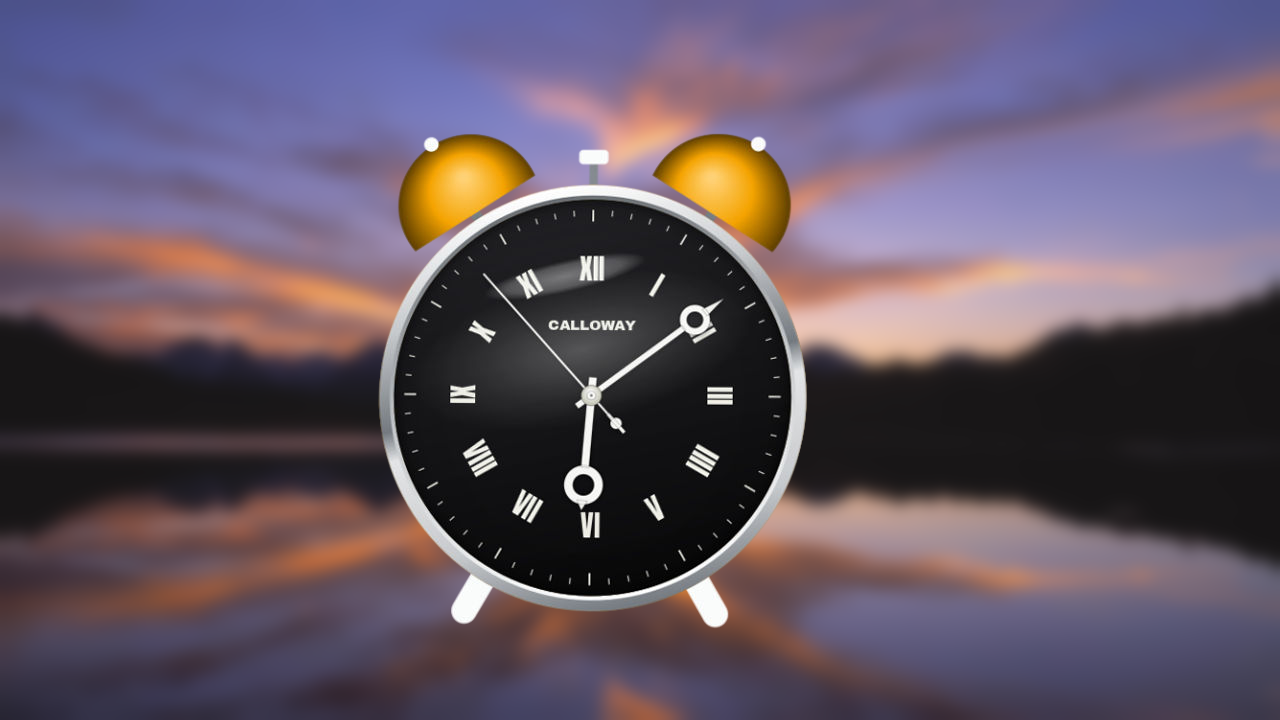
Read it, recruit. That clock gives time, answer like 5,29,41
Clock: 6,08,53
